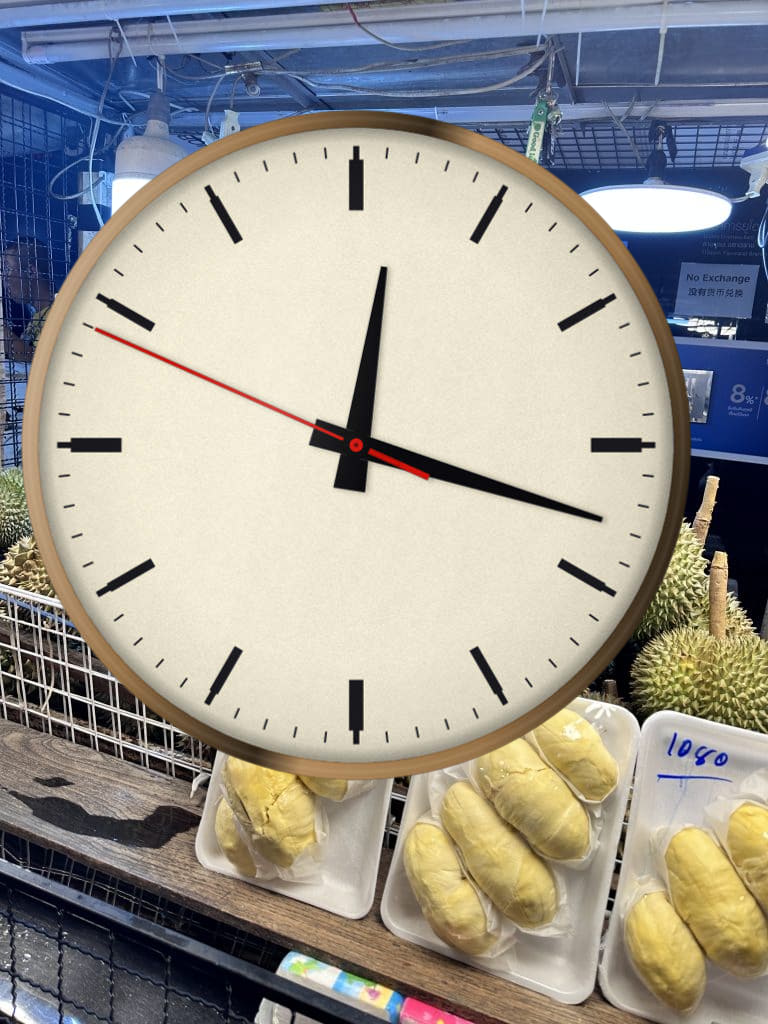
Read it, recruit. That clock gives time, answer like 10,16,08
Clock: 12,17,49
